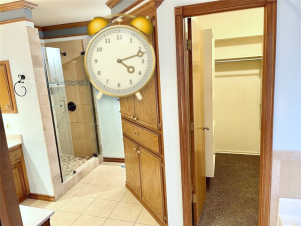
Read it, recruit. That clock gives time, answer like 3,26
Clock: 4,12
